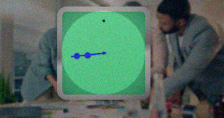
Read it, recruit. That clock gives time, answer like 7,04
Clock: 8,44
